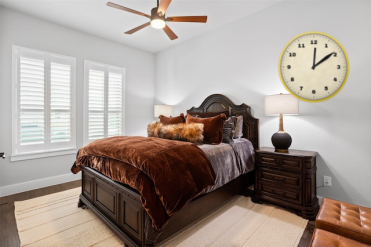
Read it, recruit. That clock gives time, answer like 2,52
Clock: 12,09
